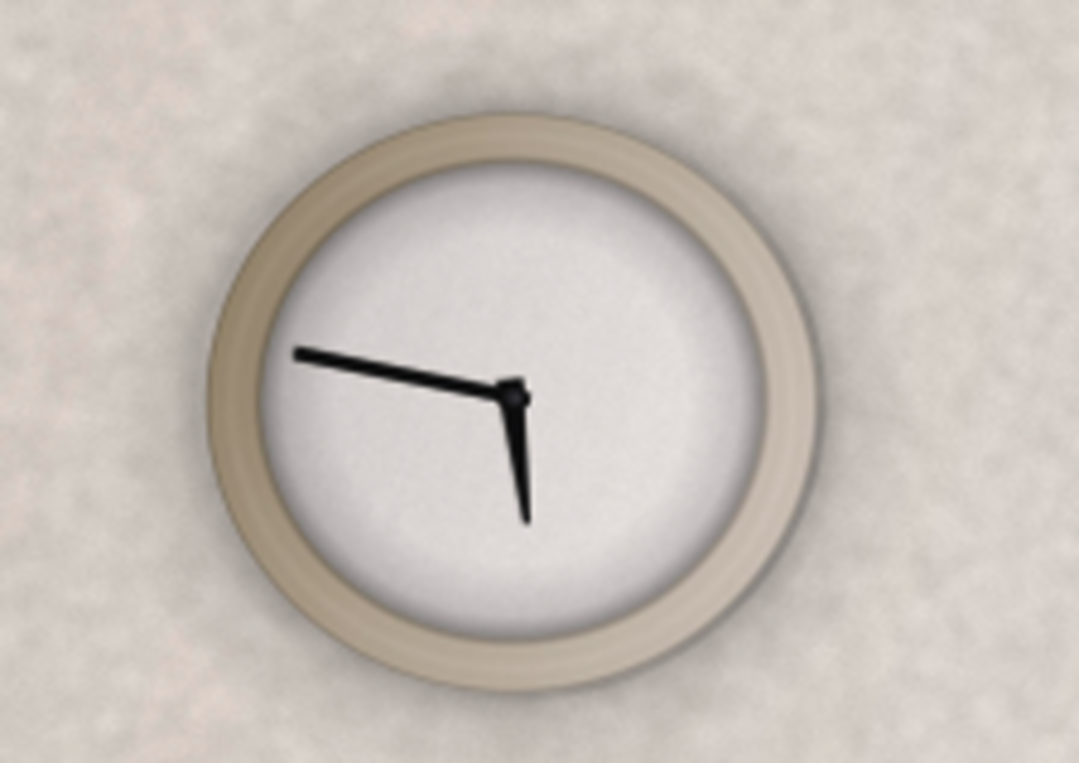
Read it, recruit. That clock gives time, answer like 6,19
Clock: 5,47
